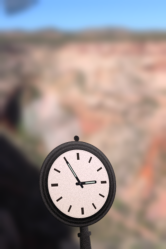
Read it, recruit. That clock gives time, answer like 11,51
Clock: 2,55
